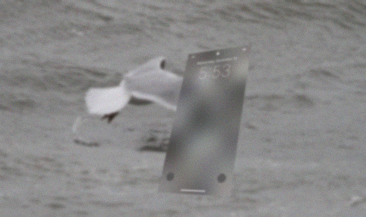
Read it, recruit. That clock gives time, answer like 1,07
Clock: 5,53
